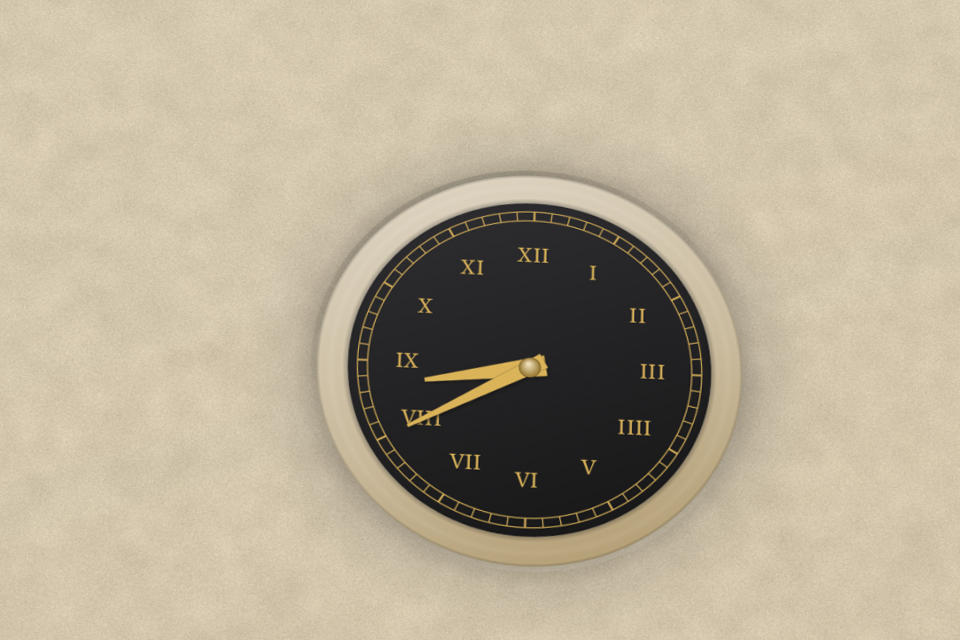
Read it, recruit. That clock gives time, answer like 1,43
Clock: 8,40
